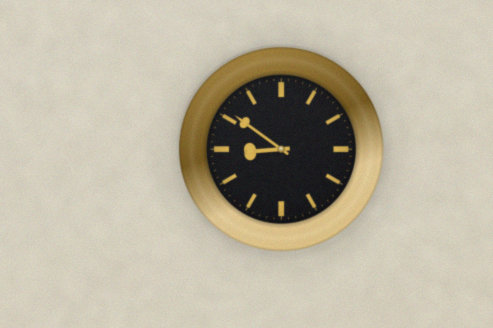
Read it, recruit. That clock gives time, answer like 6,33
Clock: 8,51
